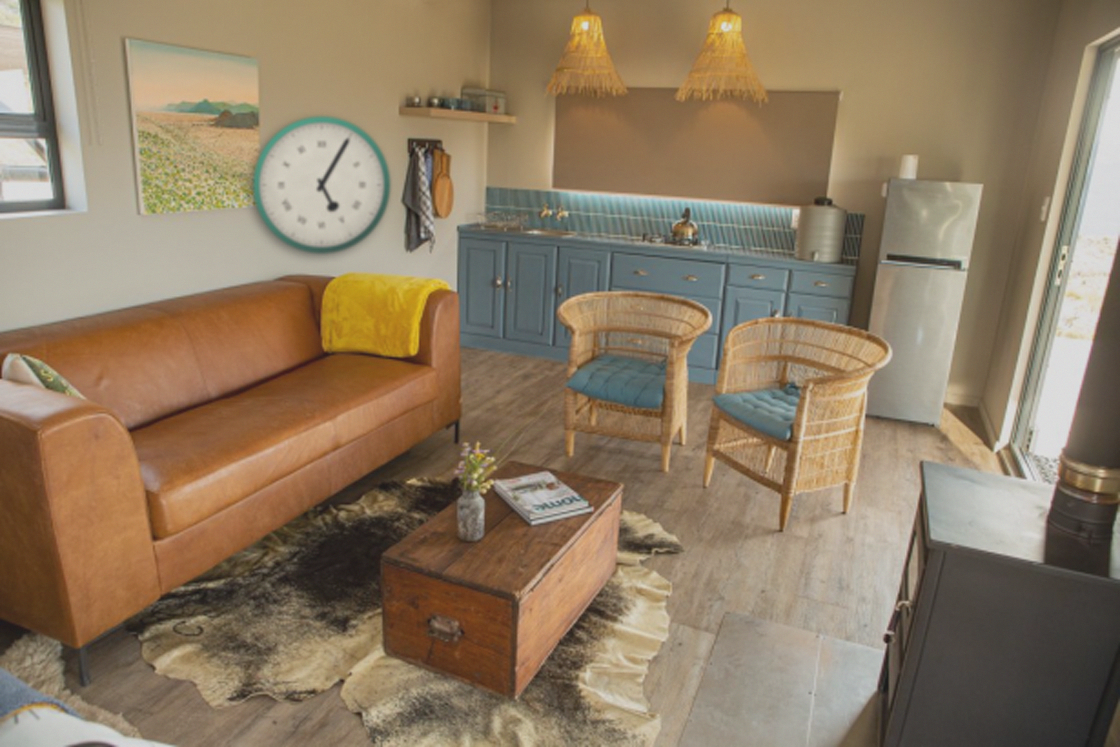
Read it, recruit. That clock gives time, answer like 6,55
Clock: 5,05
